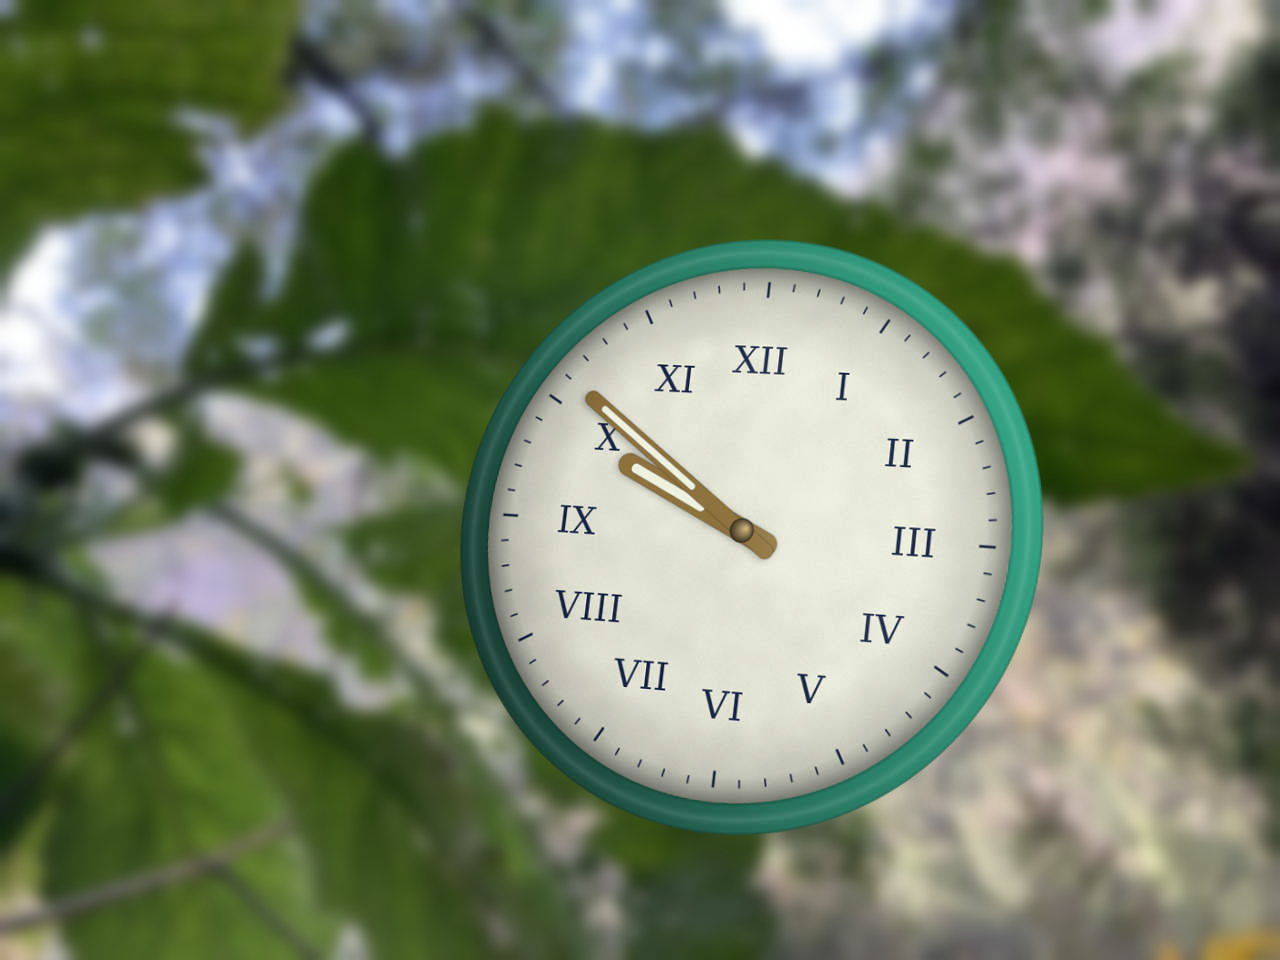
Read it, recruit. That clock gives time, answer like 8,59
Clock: 9,51
